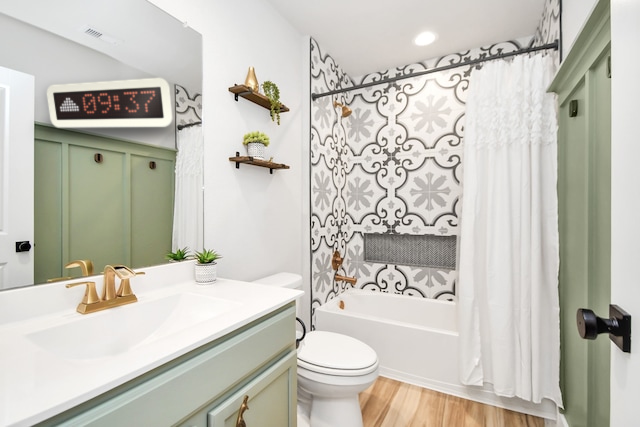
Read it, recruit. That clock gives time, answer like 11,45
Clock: 9,37
